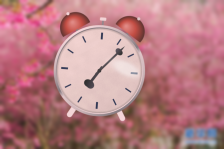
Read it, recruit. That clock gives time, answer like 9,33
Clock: 7,07
